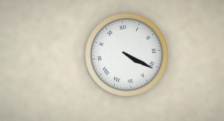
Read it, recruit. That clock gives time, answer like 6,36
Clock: 4,21
